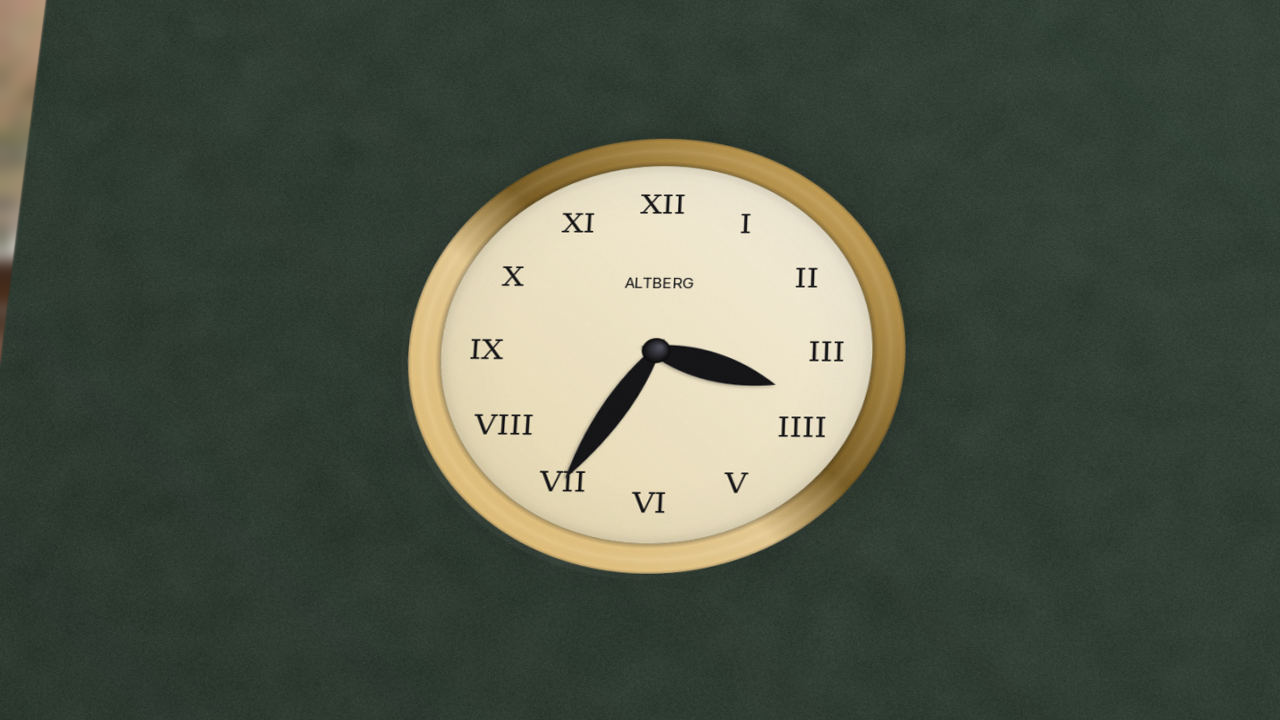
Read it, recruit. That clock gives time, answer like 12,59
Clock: 3,35
